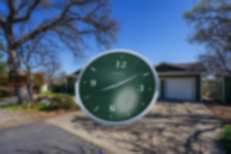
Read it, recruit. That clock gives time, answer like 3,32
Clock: 8,09
